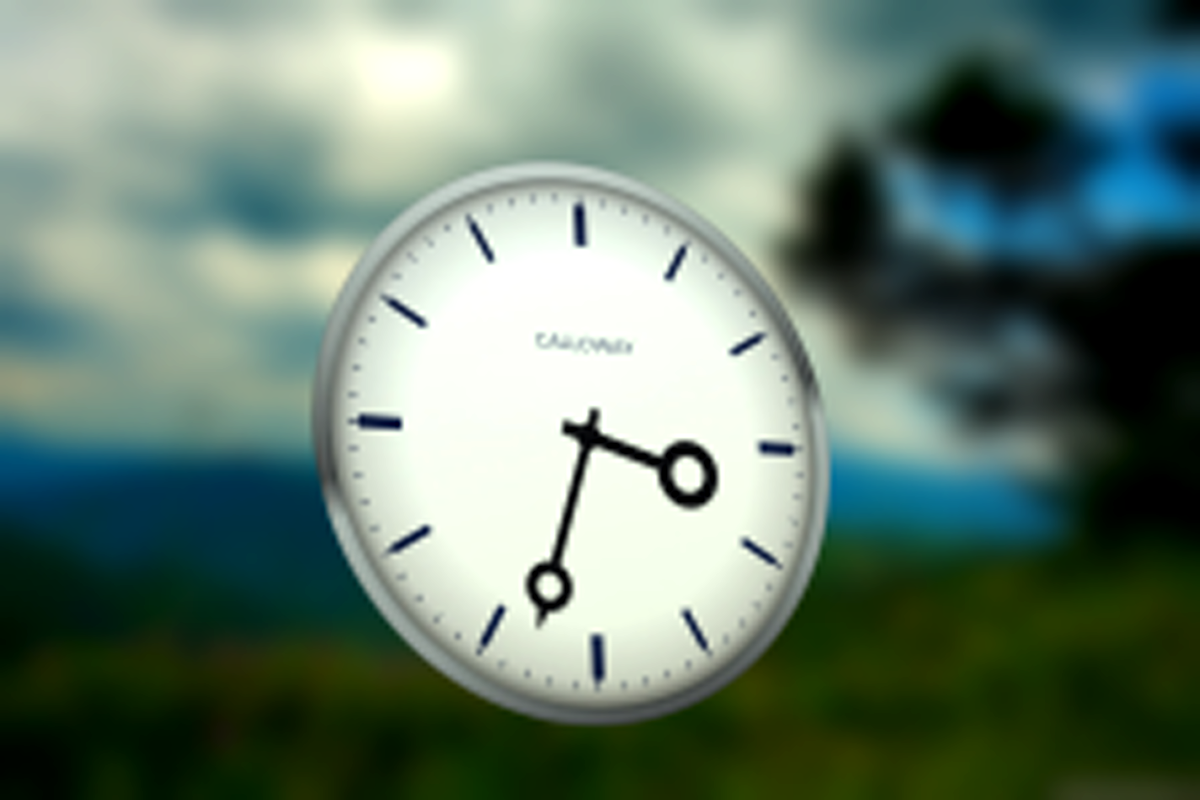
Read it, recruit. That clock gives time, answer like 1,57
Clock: 3,33
